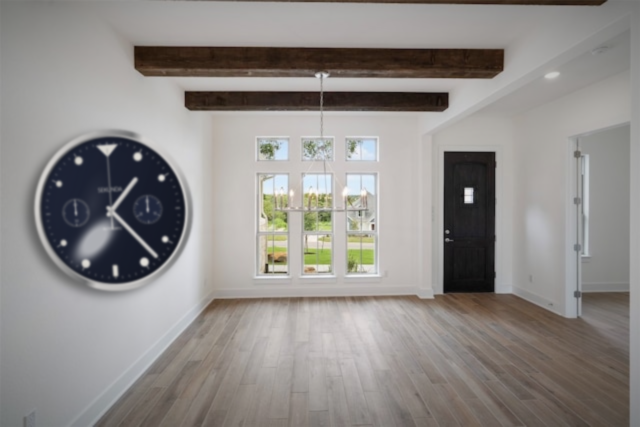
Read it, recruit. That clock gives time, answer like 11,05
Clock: 1,23
